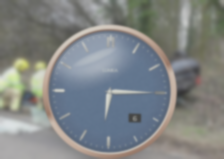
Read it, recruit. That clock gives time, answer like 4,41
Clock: 6,15
